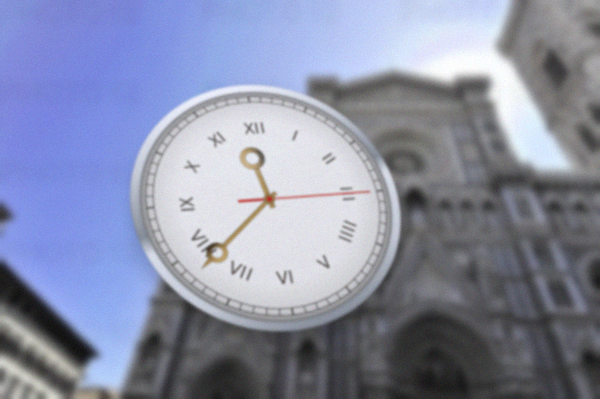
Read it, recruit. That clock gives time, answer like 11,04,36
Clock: 11,38,15
